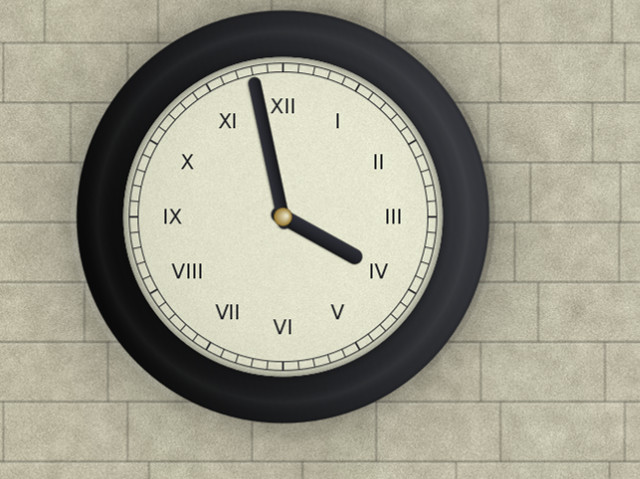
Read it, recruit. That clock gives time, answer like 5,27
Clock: 3,58
